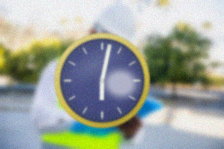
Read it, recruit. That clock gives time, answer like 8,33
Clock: 6,02
